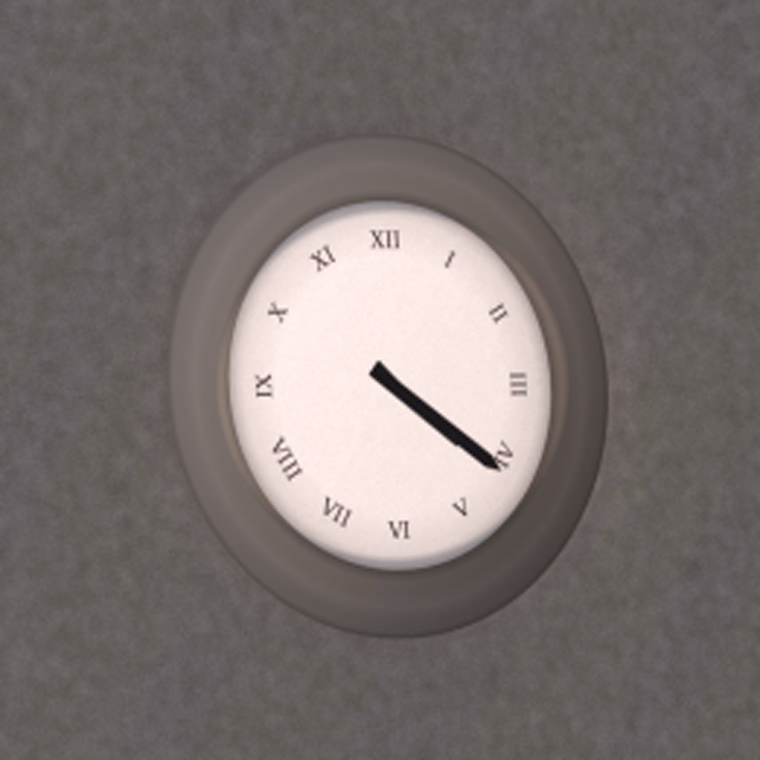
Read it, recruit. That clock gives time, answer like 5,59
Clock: 4,21
